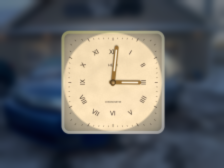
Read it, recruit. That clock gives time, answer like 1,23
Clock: 3,01
